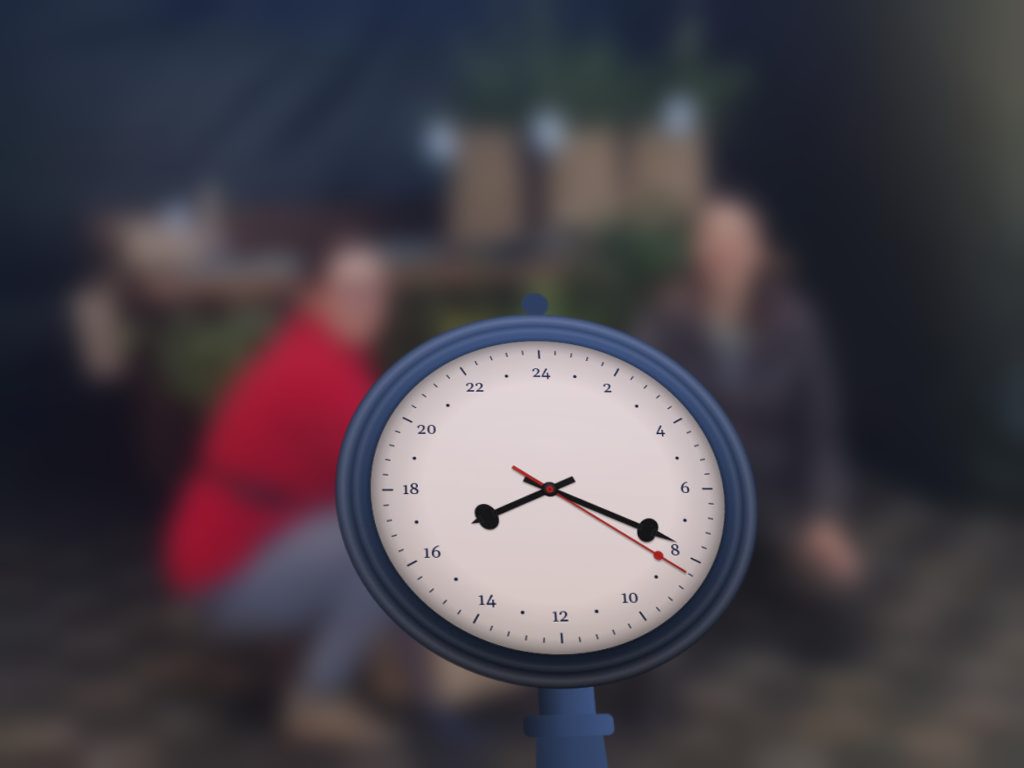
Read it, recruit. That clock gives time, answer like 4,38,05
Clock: 16,19,21
